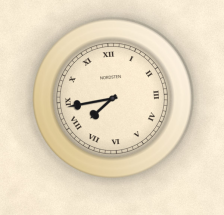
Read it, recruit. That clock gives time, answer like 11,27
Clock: 7,44
